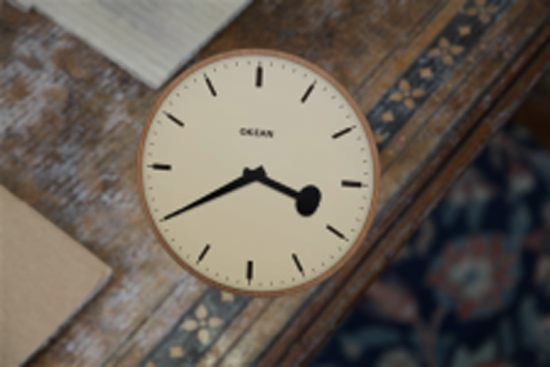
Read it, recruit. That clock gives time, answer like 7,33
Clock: 3,40
